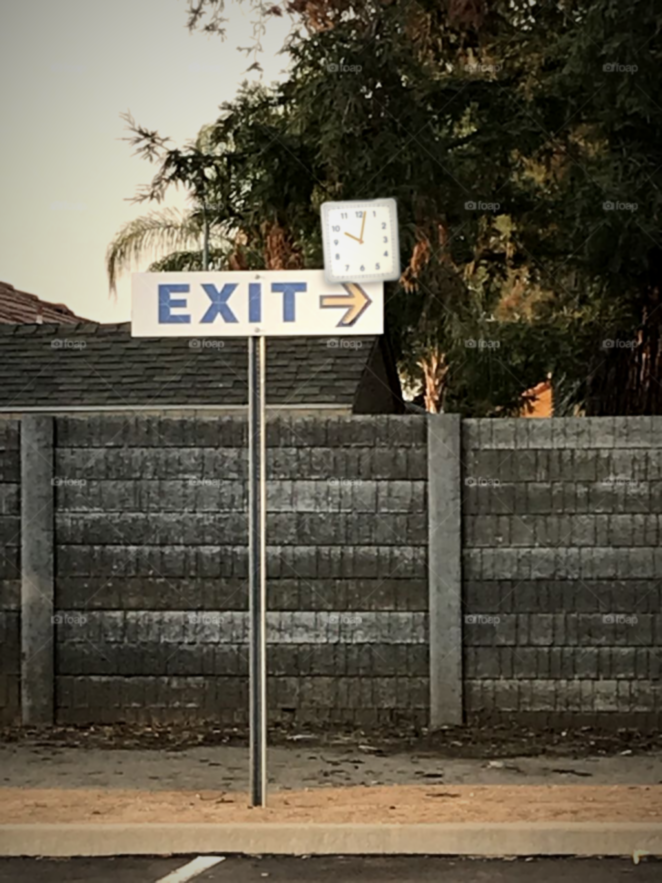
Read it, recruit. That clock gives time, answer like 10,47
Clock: 10,02
